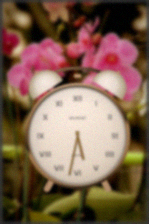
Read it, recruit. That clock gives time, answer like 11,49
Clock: 5,32
